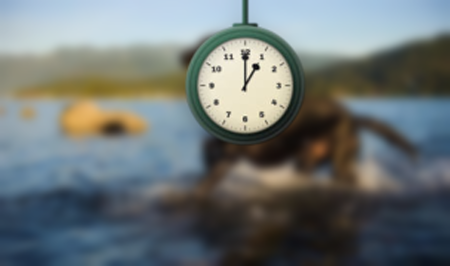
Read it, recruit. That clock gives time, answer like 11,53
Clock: 1,00
